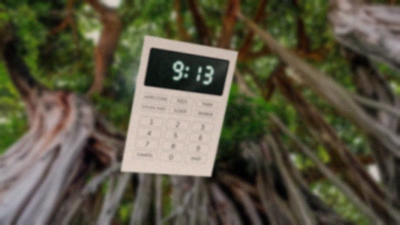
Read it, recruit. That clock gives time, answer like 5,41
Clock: 9,13
